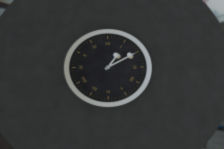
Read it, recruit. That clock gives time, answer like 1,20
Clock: 1,10
